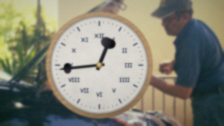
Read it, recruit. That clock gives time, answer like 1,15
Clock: 12,44
